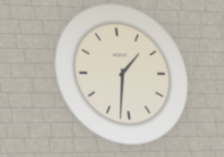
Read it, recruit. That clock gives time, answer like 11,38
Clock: 1,32
